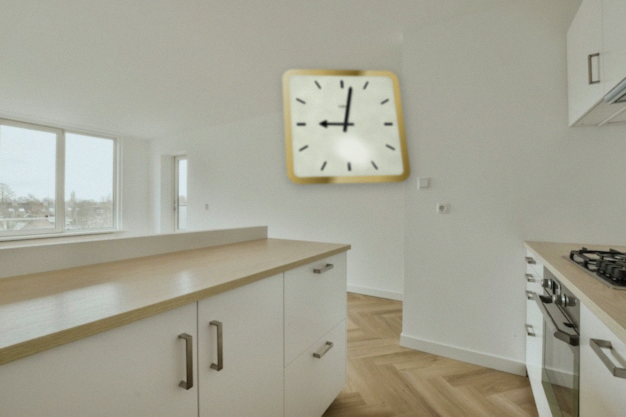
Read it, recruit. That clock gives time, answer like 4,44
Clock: 9,02
